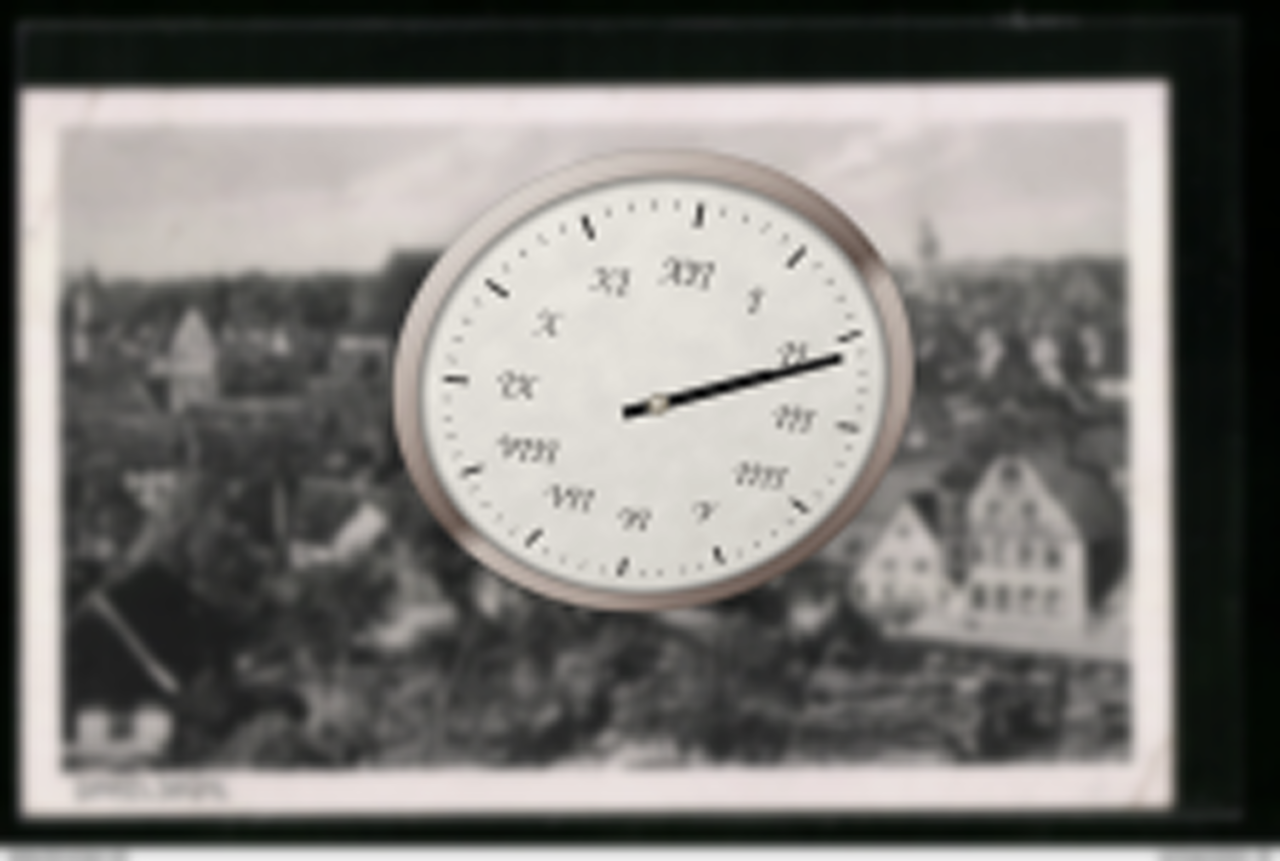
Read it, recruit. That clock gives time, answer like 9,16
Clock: 2,11
